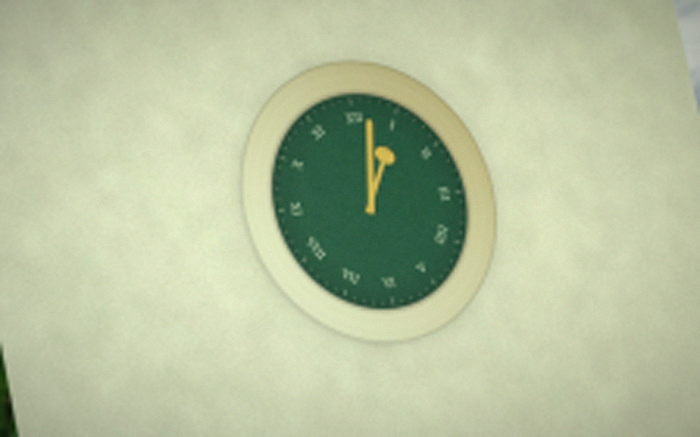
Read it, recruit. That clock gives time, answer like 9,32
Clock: 1,02
